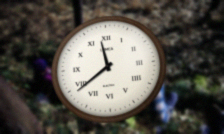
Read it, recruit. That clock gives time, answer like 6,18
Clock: 11,39
